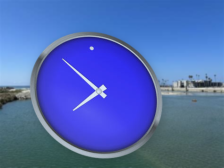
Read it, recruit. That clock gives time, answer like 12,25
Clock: 7,53
